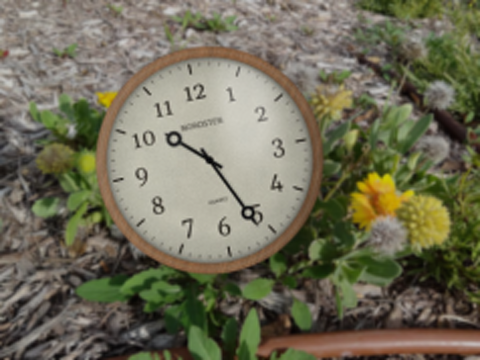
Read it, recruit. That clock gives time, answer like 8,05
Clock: 10,26
